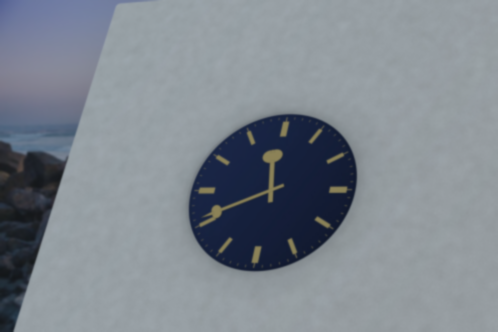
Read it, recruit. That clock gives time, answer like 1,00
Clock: 11,41
